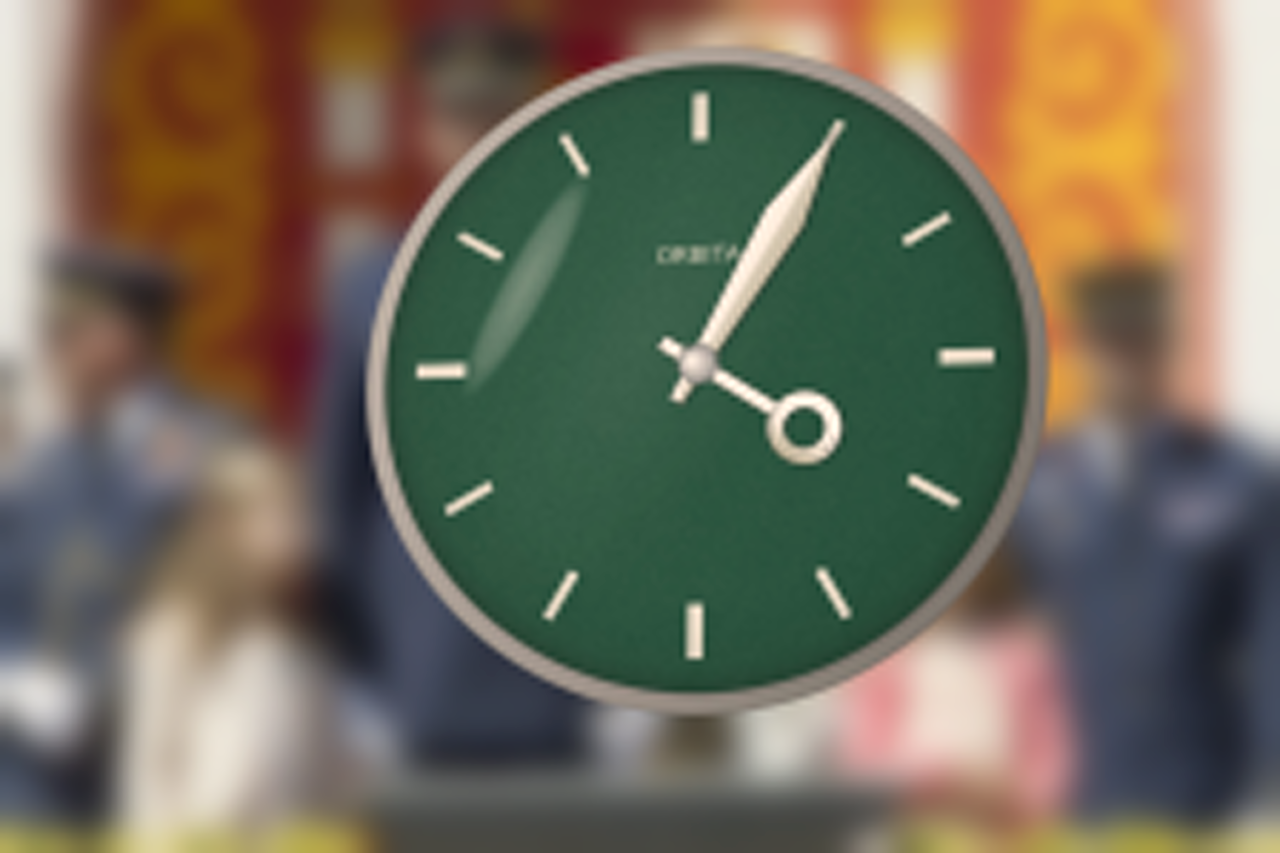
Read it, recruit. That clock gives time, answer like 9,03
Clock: 4,05
